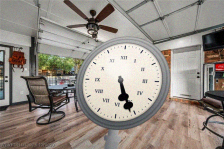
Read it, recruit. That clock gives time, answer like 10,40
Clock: 5,26
